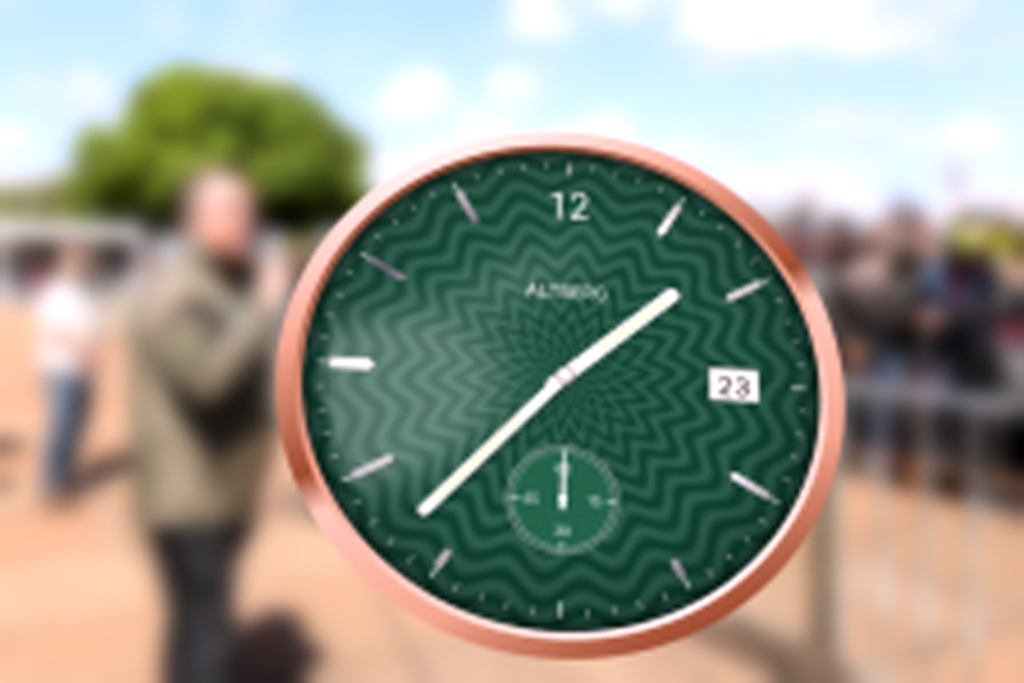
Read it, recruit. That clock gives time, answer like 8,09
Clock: 1,37
